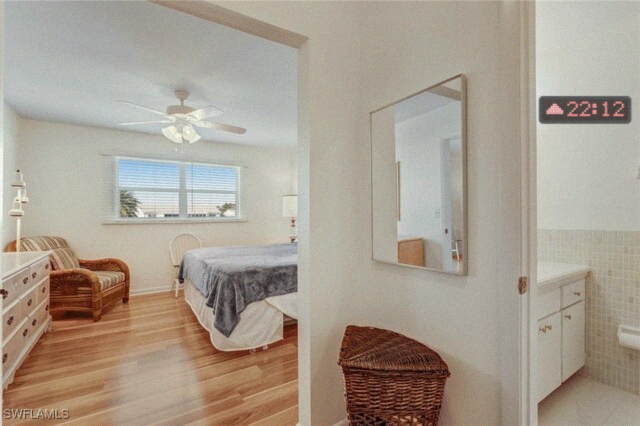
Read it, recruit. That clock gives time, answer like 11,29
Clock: 22,12
